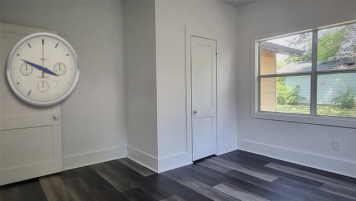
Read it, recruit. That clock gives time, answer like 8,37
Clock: 3,49
